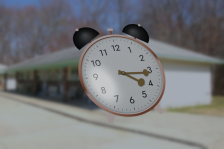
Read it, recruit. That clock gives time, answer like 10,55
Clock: 4,16
